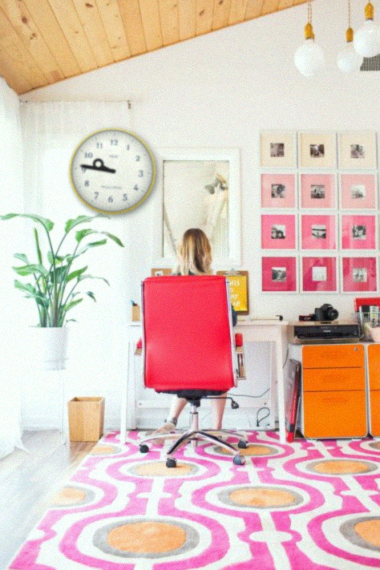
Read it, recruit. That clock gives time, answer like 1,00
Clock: 9,46
